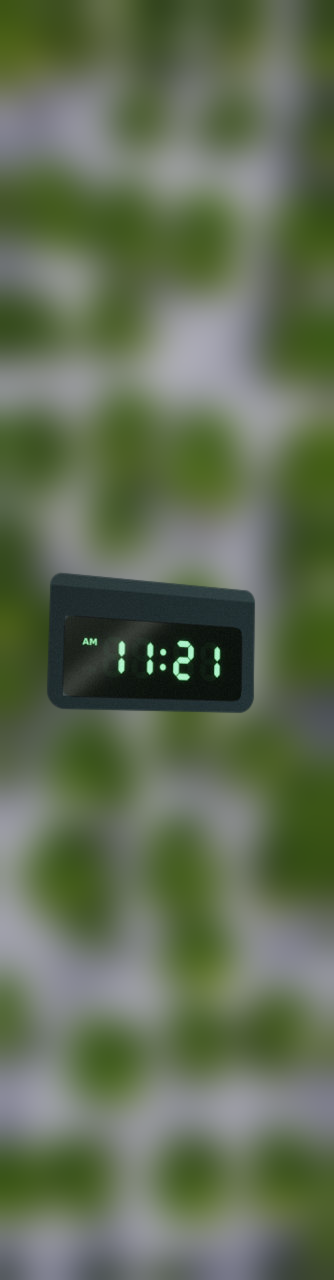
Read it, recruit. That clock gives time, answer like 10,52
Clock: 11,21
